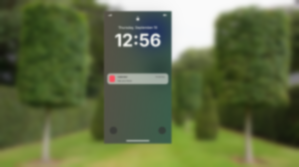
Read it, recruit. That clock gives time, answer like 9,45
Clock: 12,56
